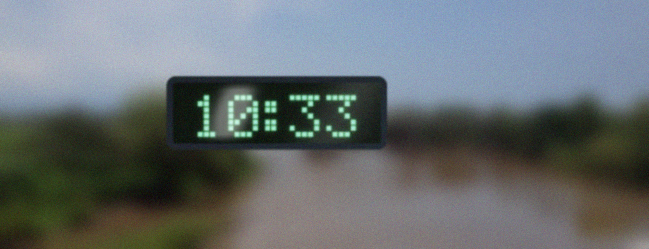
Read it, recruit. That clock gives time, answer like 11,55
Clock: 10,33
